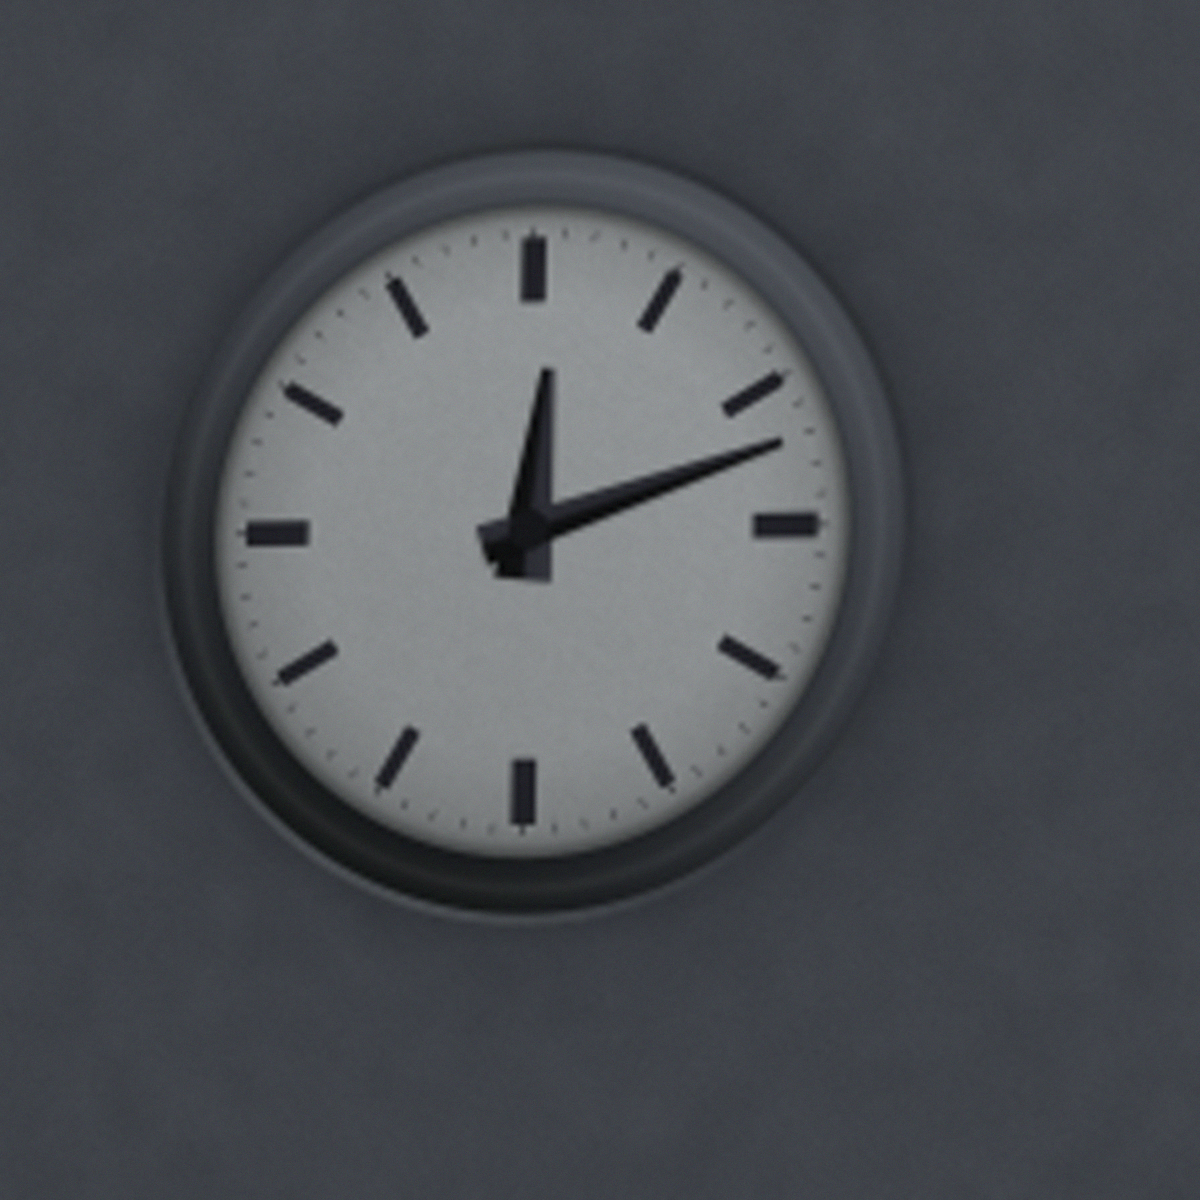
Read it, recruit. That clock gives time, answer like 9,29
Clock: 12,12
